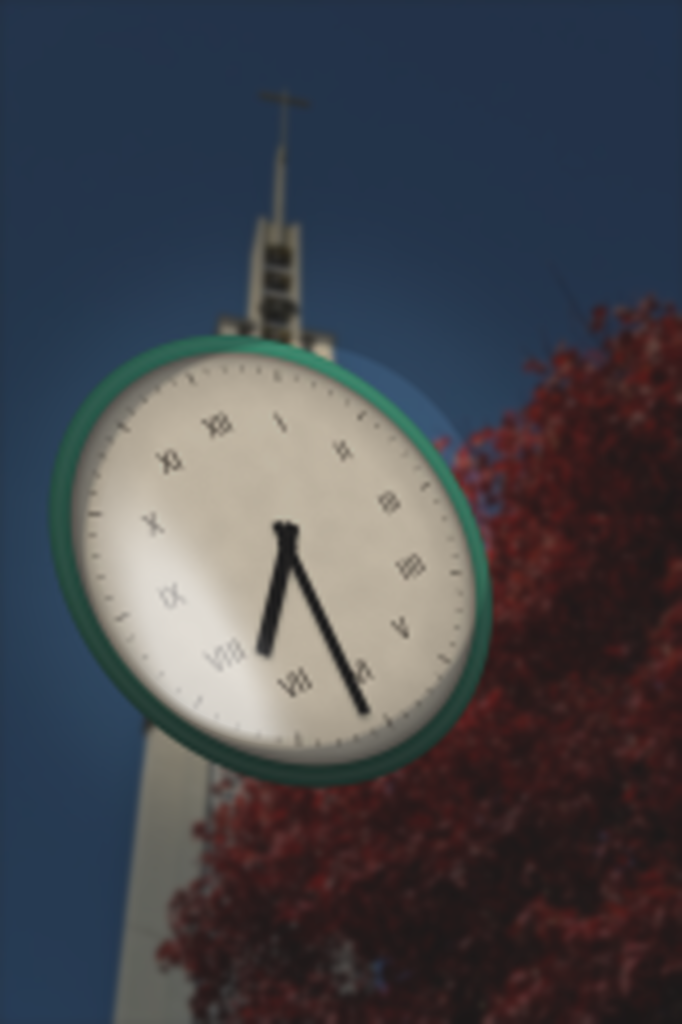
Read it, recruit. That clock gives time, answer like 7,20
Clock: 7,31
